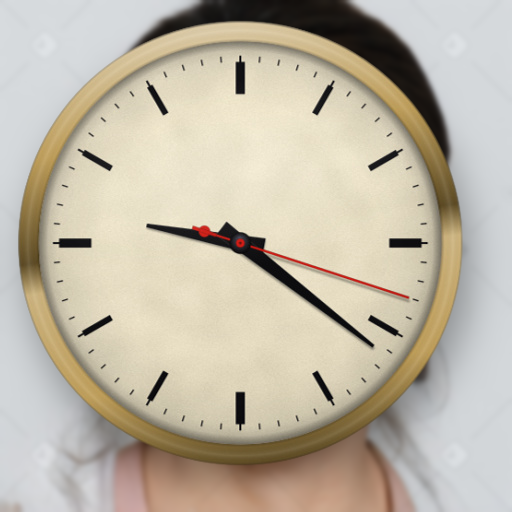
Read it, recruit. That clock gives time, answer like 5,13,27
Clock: 9,21,18
